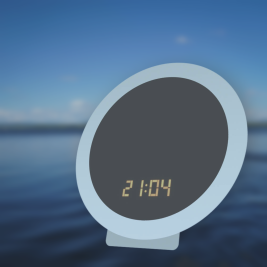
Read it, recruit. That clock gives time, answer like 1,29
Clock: 21,04
